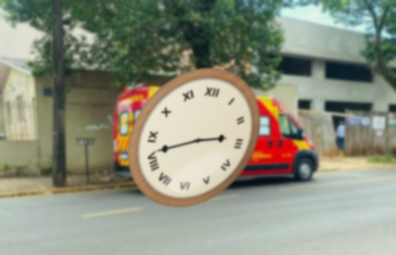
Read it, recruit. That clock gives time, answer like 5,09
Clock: 2,42
